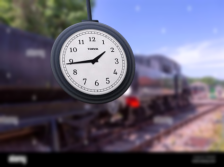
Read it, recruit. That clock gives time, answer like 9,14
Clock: 1,44
